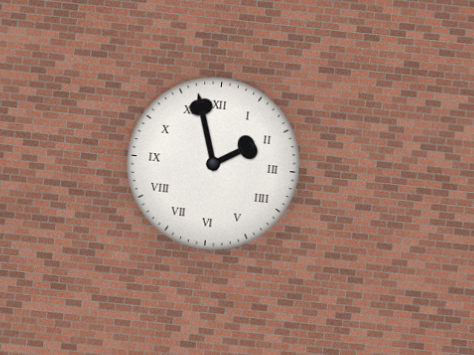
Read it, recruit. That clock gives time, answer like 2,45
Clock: 1,57
